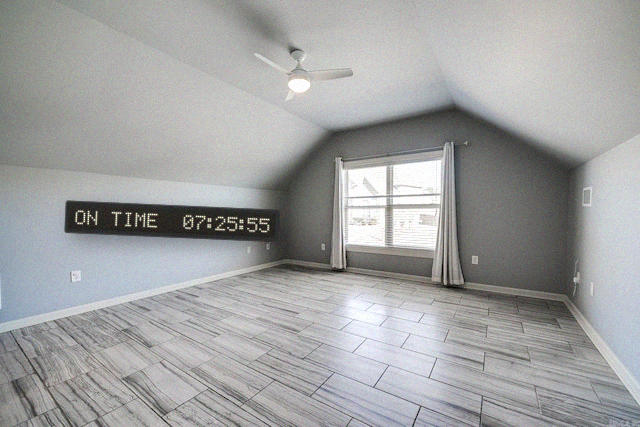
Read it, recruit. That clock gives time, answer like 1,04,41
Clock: 7,25,55
